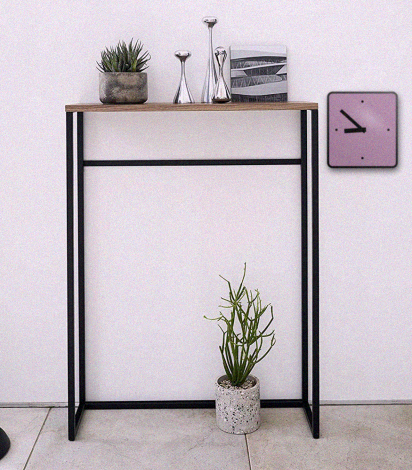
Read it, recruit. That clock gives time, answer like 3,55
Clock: 8,52
